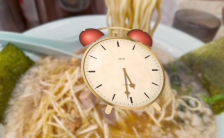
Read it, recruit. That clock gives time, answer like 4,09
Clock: 5,31
